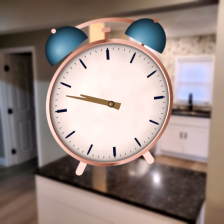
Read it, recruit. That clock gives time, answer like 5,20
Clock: 9,48
